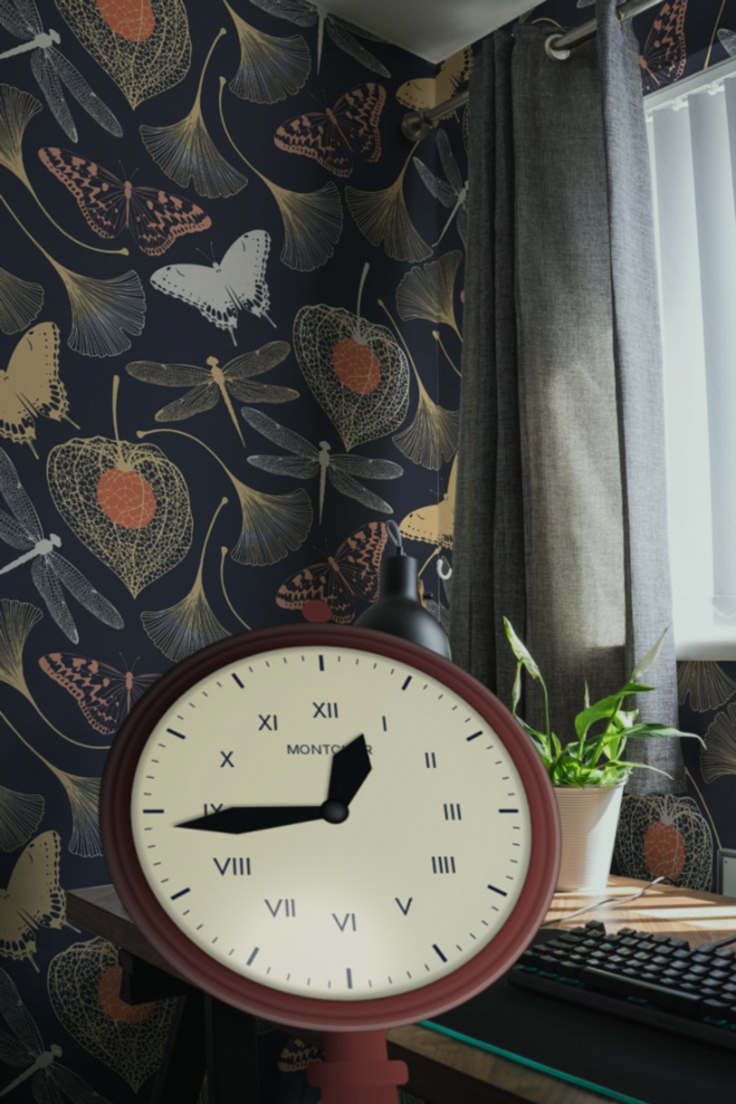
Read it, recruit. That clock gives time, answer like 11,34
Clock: 12,44
